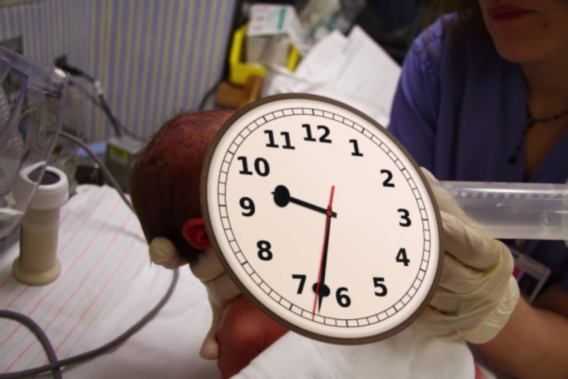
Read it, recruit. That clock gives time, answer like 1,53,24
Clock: 9,32,33
